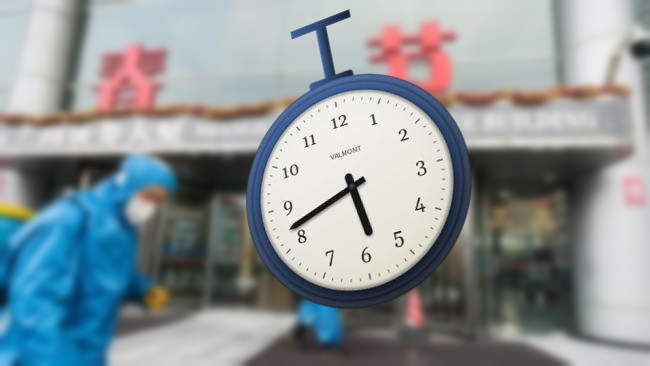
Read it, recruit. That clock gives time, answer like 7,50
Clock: 5,42
